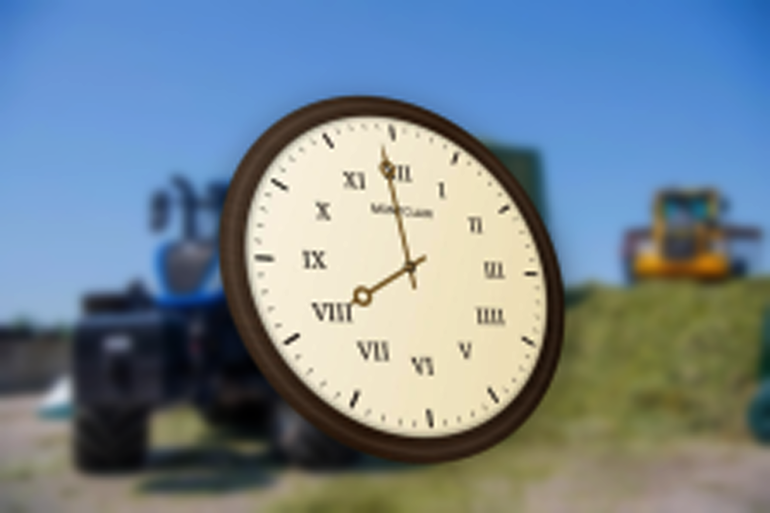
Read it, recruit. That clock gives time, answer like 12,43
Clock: 7,59
